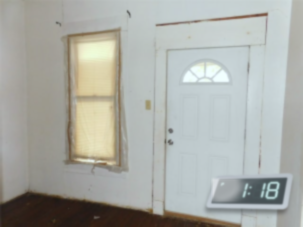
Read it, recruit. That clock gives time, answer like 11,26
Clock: 1,18
